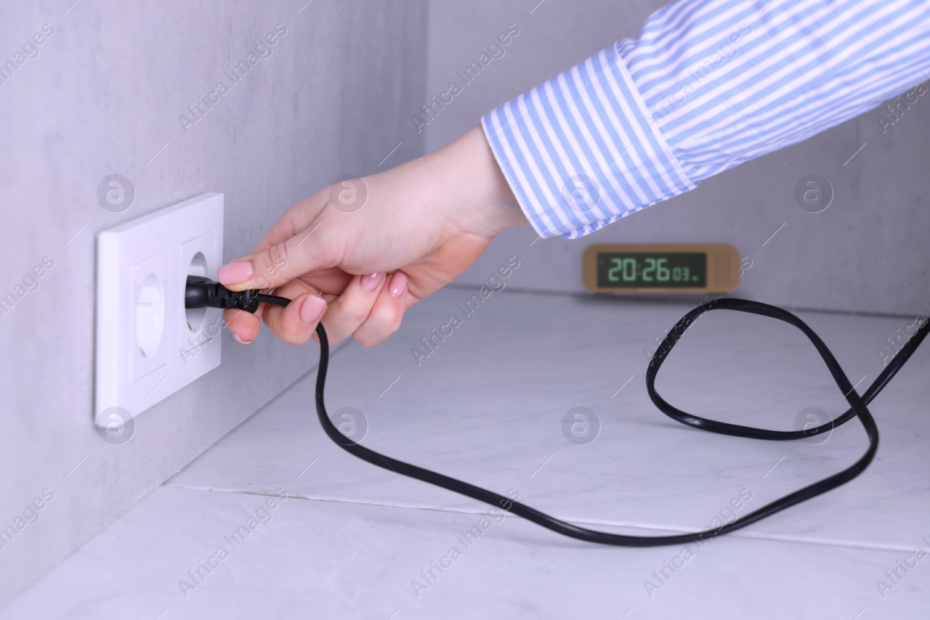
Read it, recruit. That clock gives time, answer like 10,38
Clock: 20,26
